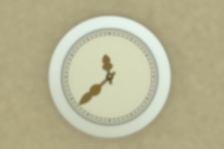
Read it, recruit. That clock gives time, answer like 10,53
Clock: 11,38
